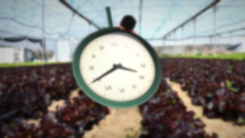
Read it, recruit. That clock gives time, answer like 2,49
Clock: 3,40
